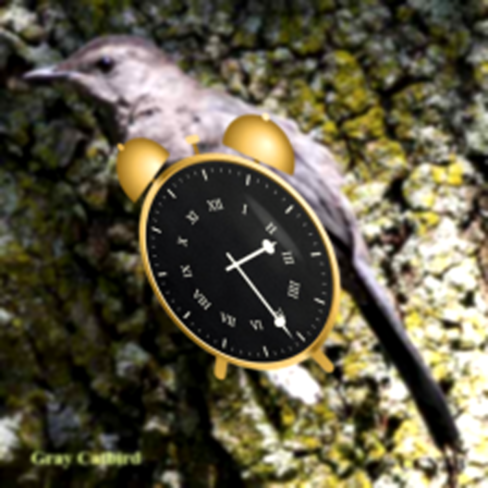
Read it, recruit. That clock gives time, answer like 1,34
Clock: 2,26
